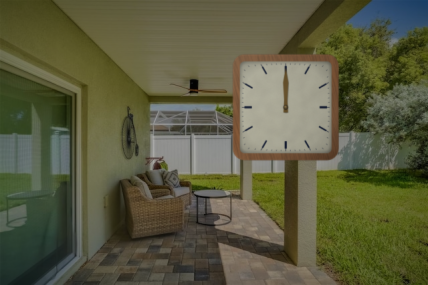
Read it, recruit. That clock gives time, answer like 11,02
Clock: 12,00
